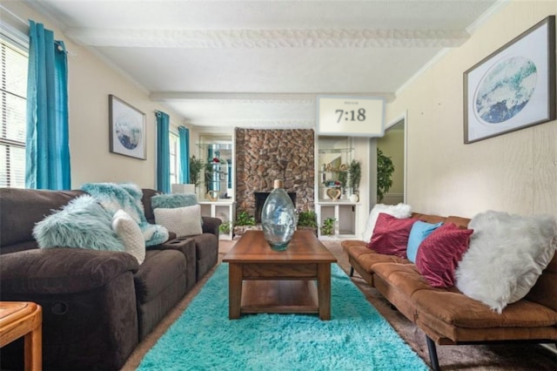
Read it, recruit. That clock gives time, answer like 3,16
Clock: 7,18
